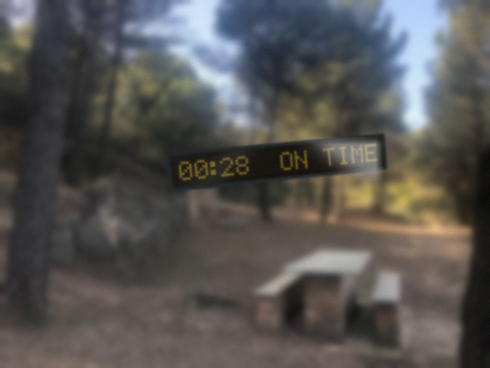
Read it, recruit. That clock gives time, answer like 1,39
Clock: 0,28
